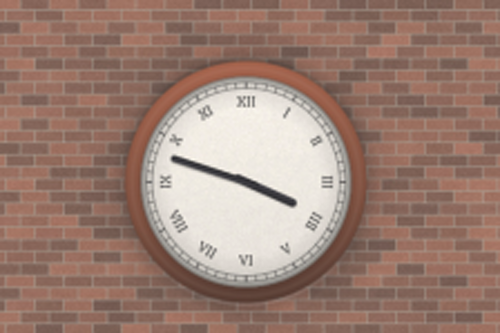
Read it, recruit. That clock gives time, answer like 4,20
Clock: 3,48
